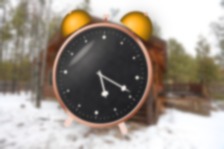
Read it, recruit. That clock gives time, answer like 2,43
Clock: 5,19
